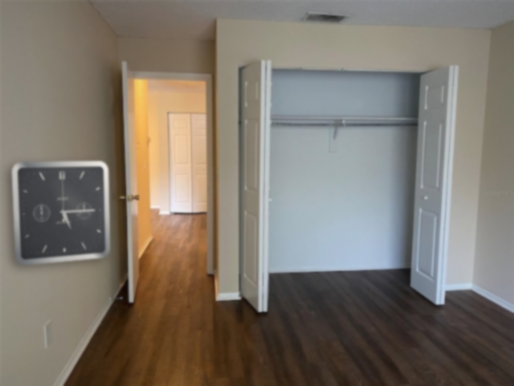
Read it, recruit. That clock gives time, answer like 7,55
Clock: 5,15
